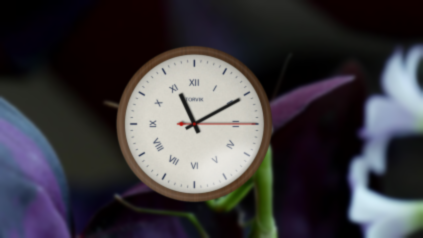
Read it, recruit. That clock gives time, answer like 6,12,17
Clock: 11,10,15
